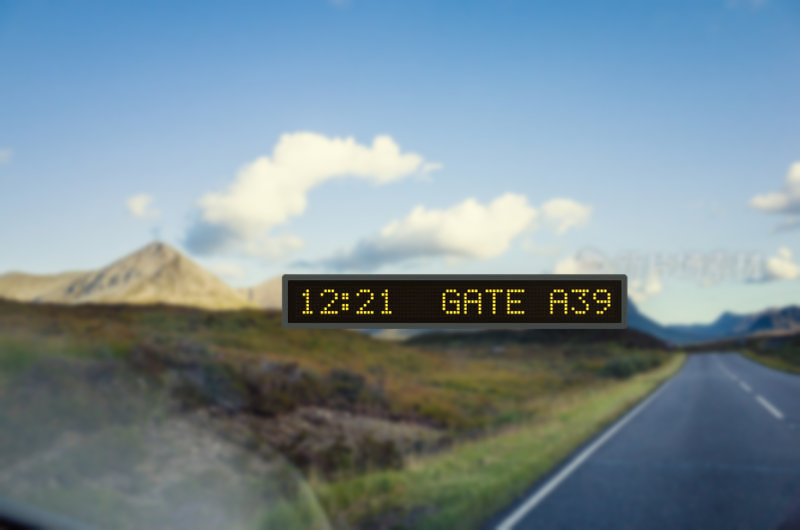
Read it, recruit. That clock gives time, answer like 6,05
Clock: 12,21
